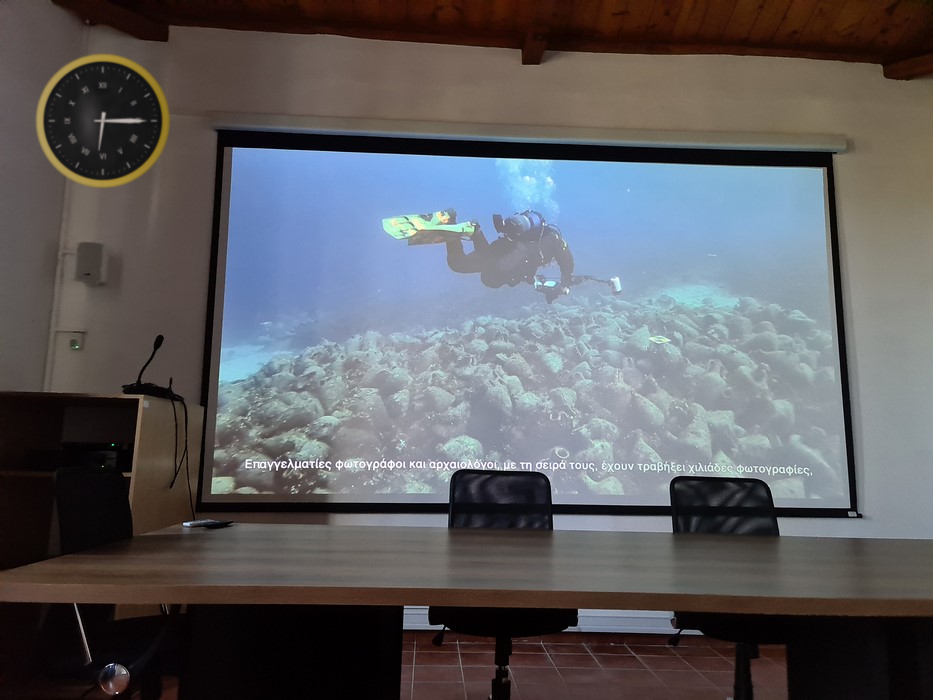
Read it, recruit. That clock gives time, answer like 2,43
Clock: 6,15
